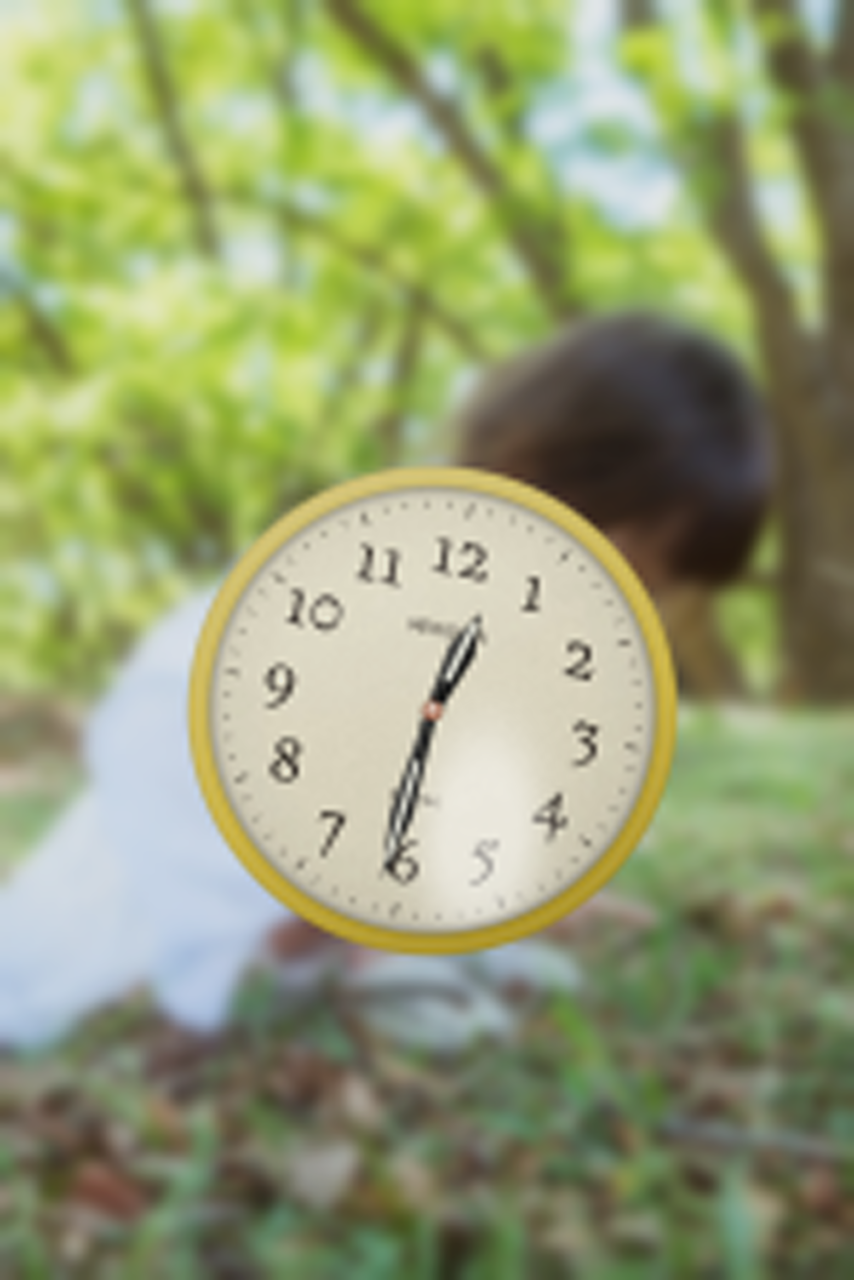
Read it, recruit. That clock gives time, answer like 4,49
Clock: 12,31
